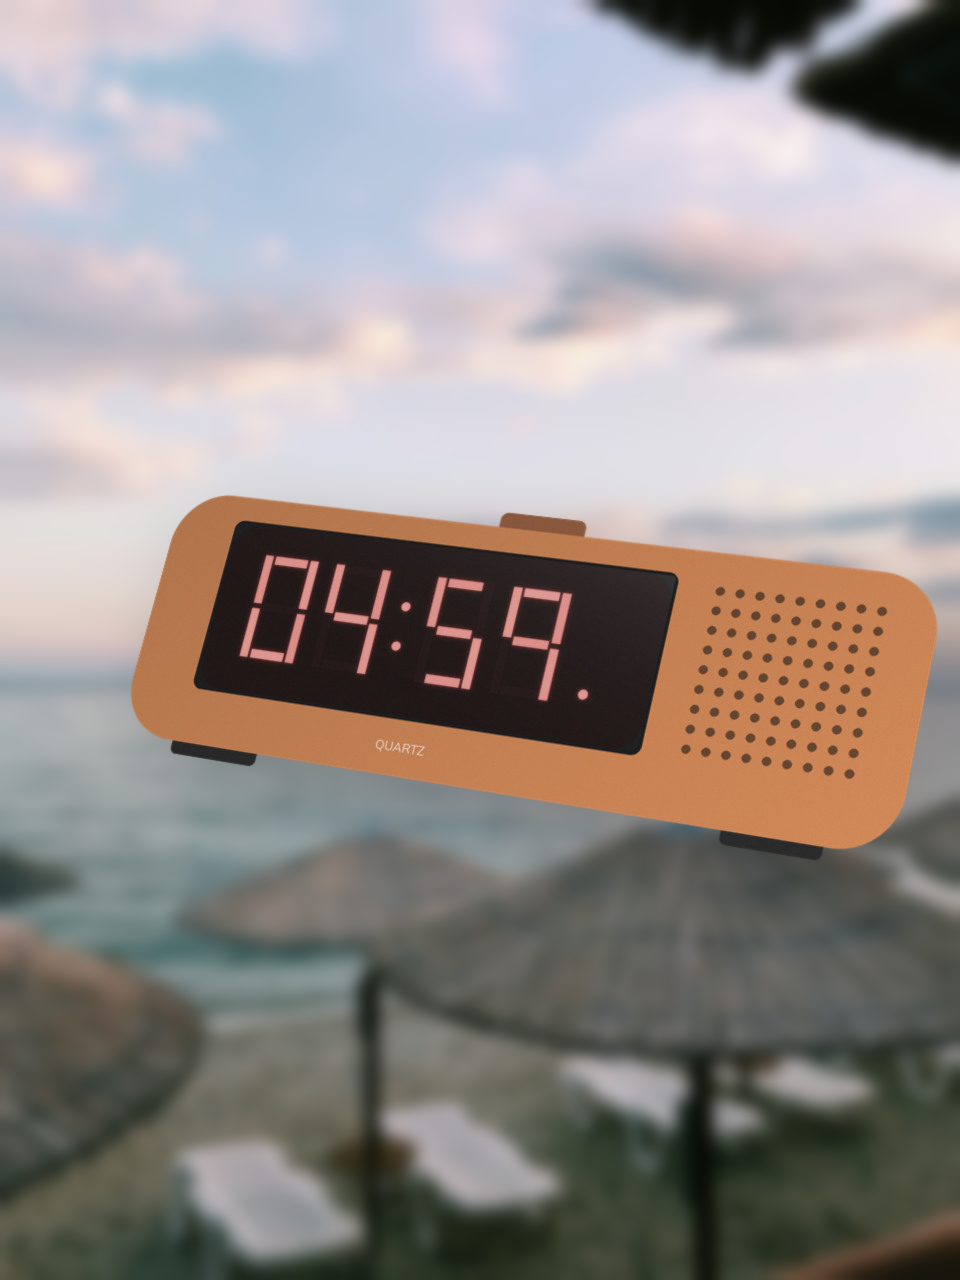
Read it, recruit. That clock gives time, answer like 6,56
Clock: 4,59
